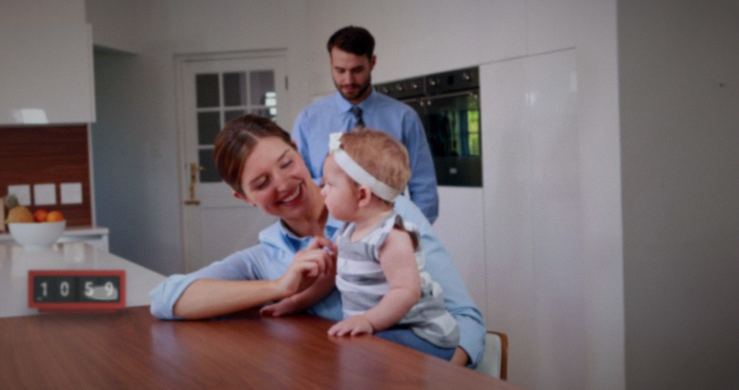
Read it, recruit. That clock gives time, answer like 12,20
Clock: 10,59
